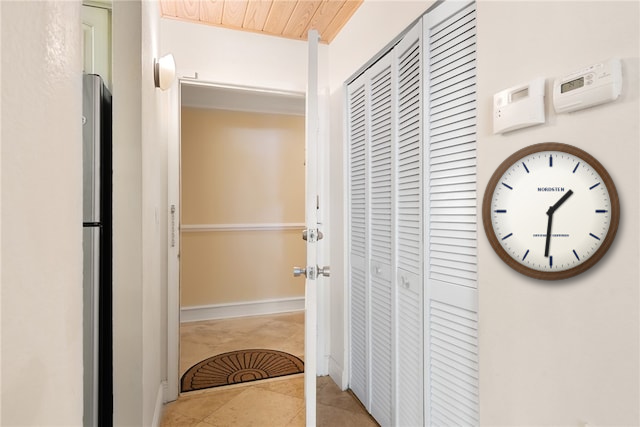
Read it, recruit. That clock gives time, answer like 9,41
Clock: 1,31
